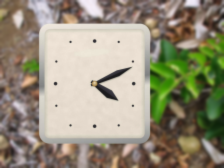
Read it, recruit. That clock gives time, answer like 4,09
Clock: 4,11
